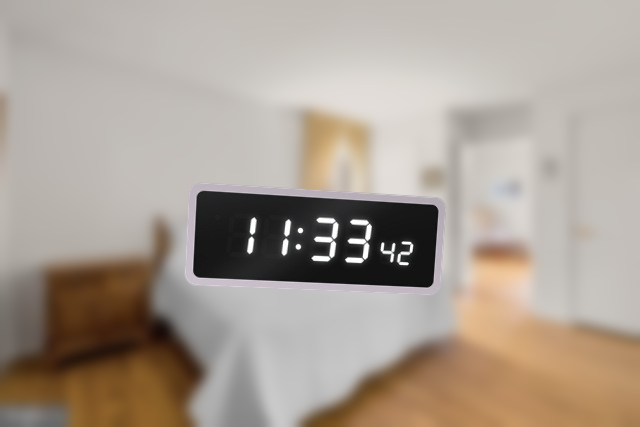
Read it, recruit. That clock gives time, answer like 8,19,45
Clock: 11,33,42
